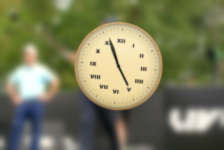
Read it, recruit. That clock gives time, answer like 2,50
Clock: 4,56
